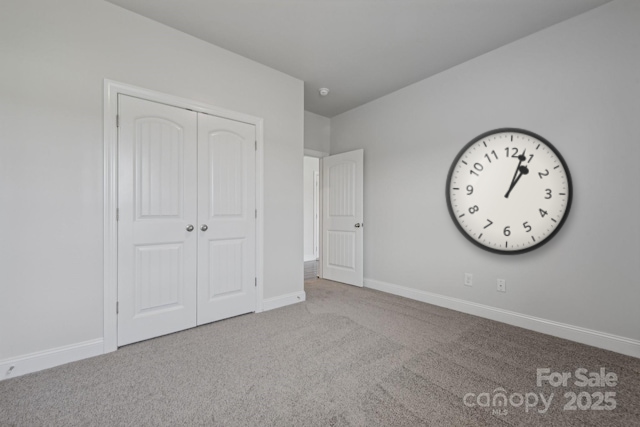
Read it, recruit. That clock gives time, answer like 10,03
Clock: 1,03
